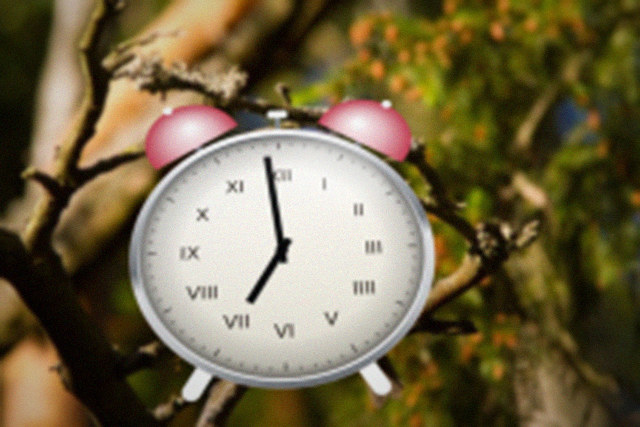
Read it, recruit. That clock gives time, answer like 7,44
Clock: 6,59
